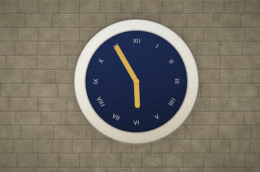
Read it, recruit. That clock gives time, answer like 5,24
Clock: 5,55
